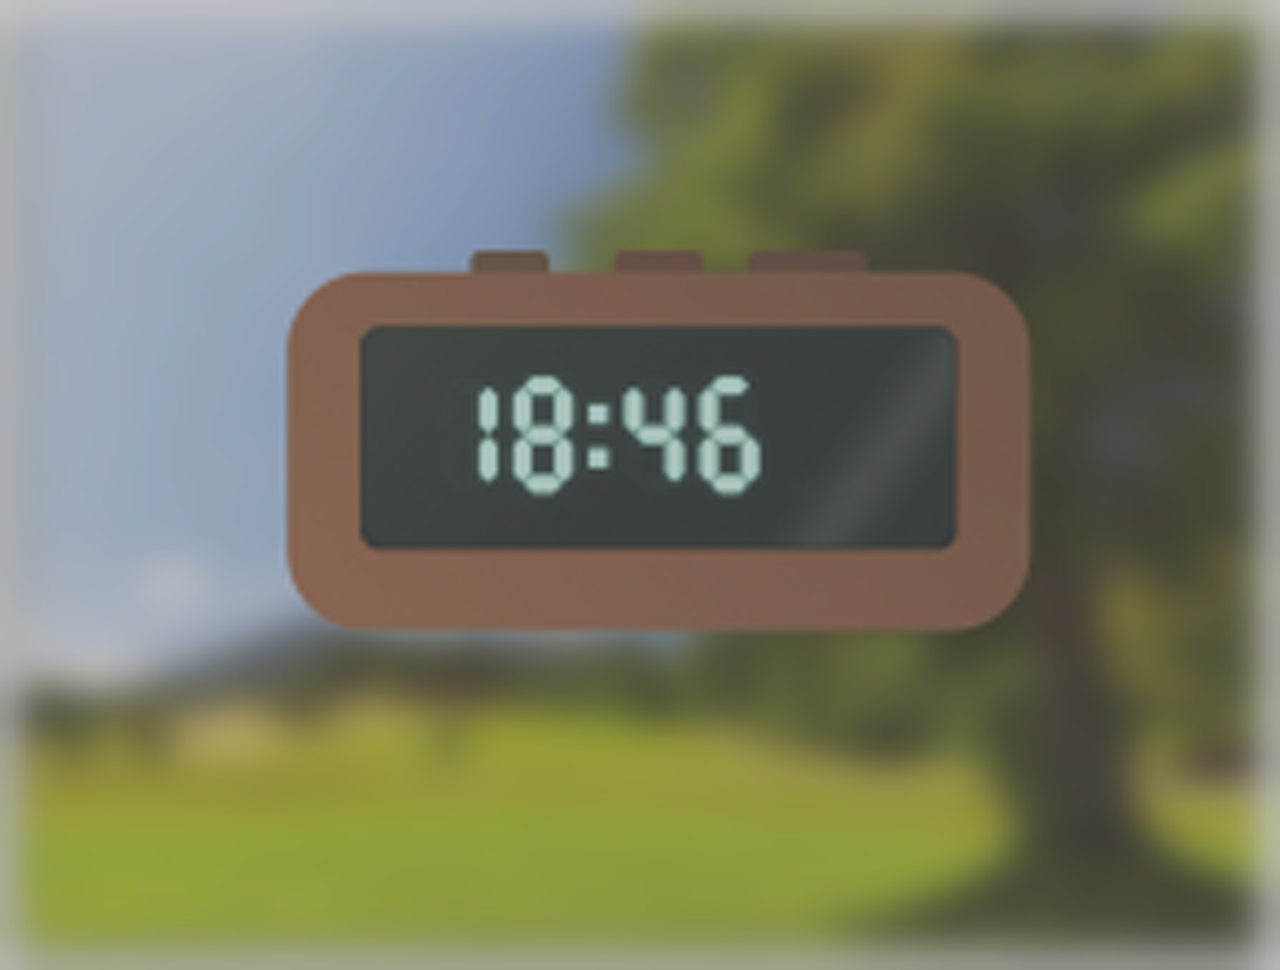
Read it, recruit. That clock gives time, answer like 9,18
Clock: 18,46
